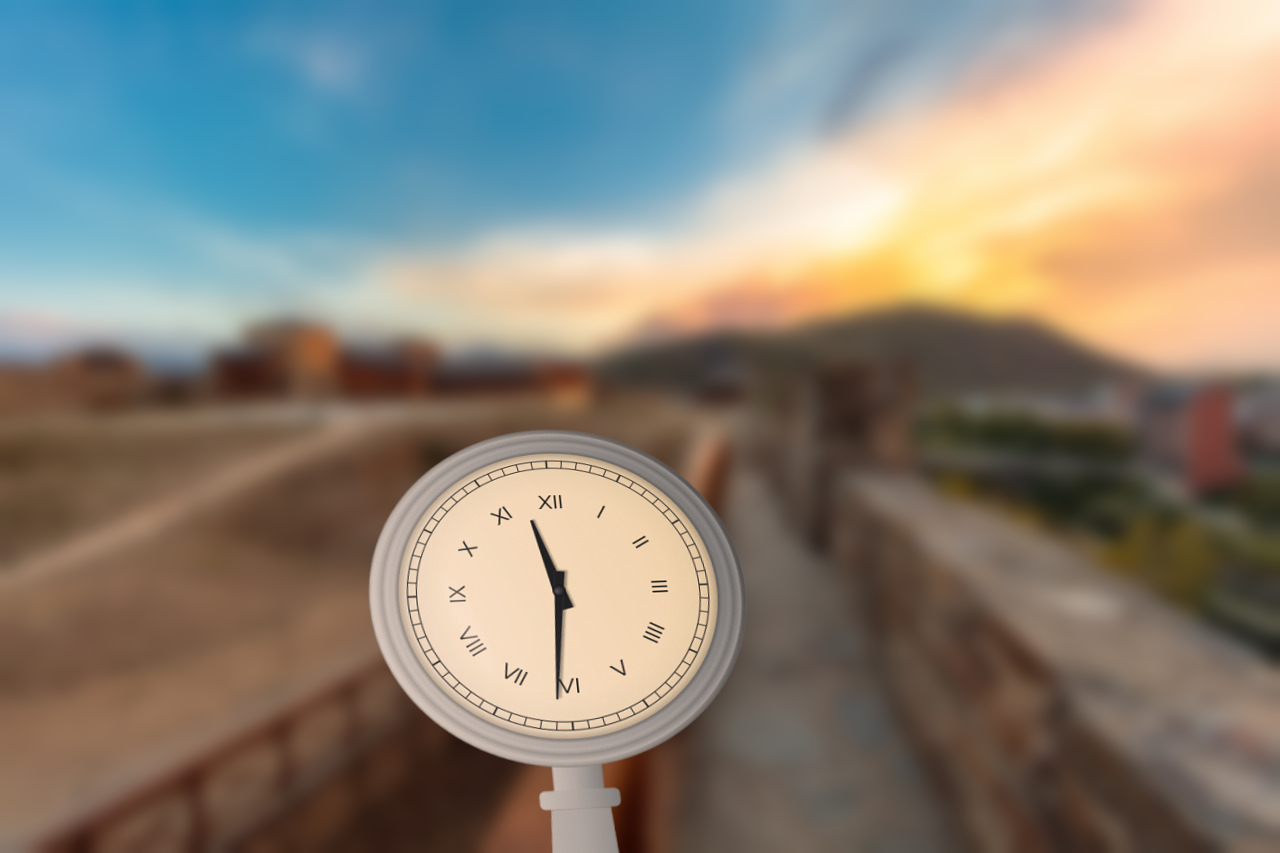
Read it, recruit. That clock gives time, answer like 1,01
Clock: 11,31
